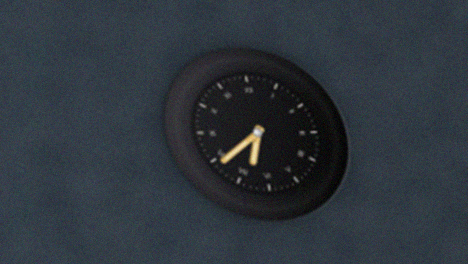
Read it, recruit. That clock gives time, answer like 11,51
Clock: 6,39
